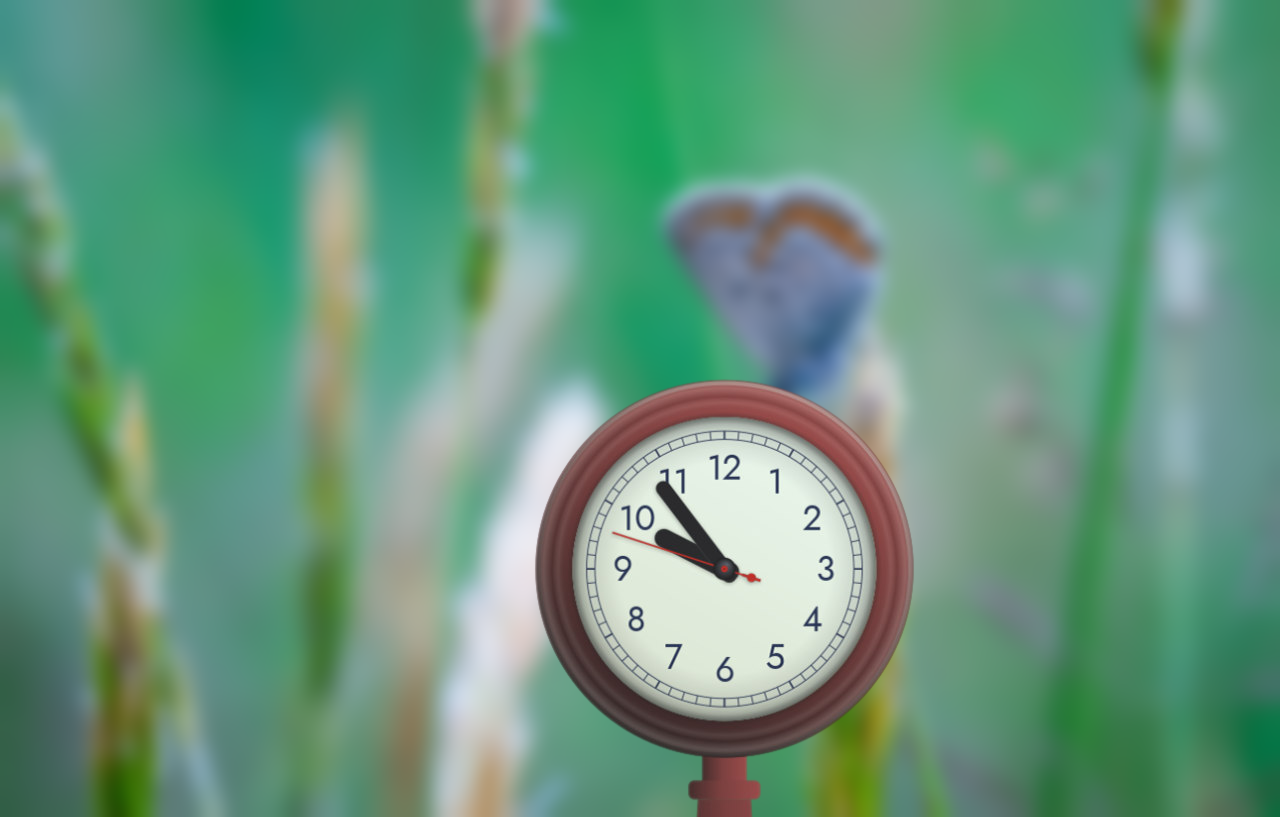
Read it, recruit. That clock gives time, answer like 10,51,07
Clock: 9,53,48
